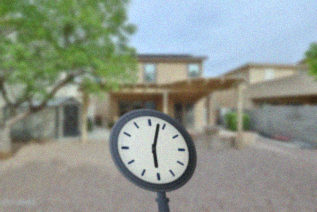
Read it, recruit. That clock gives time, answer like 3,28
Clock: 6,03
